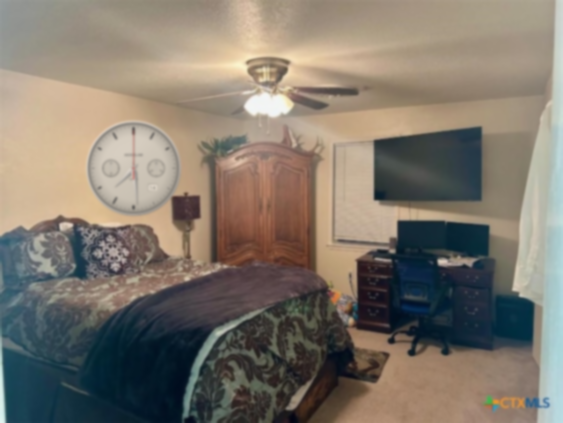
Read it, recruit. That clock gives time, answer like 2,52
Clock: 7,29
